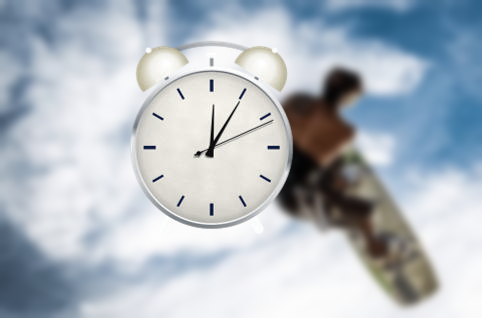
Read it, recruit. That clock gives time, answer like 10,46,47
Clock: 12,05,11
